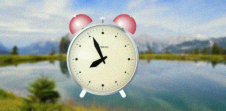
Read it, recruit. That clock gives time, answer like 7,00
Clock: 7,56
